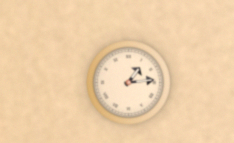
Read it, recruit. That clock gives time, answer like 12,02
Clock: 1,14
